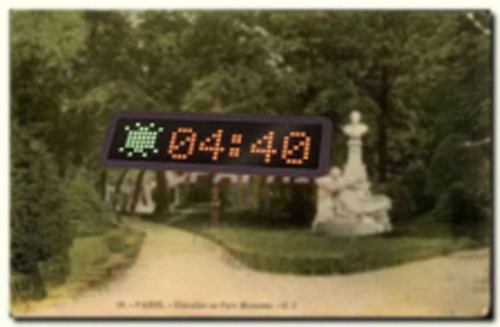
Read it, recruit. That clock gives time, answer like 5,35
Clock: 4,40
